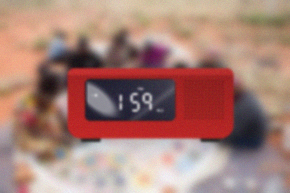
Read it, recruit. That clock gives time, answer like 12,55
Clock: 1,59
